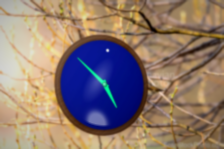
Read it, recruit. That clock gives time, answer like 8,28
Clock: 4,51
